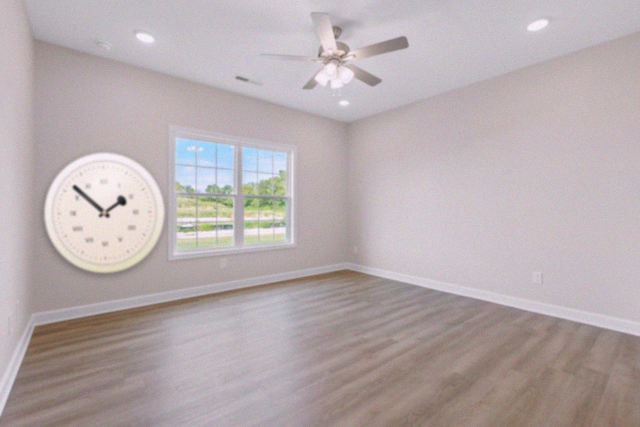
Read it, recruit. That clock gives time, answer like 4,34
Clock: 1,52
